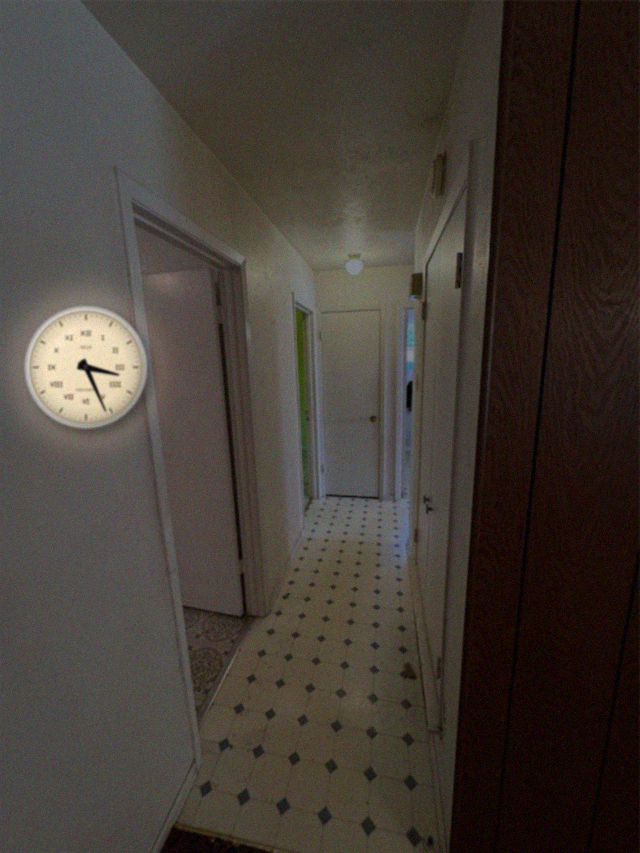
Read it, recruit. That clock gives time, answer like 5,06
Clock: 3,26
